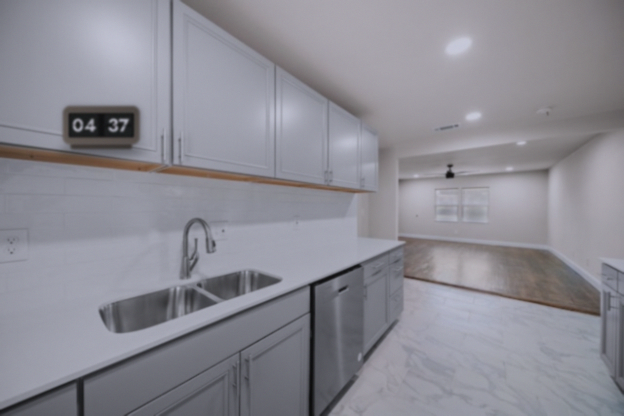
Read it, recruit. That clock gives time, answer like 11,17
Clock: 4,37
